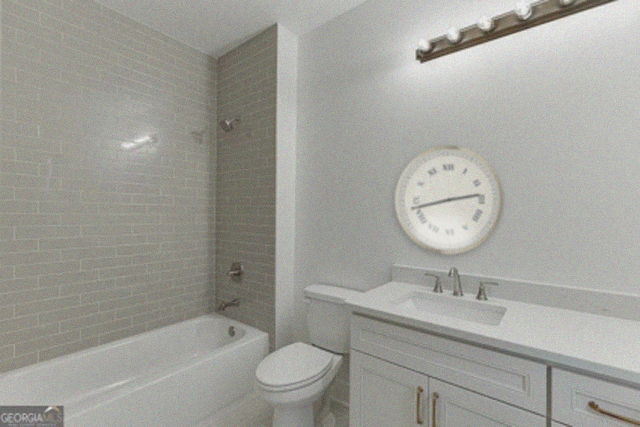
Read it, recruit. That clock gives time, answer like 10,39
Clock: 2,43
